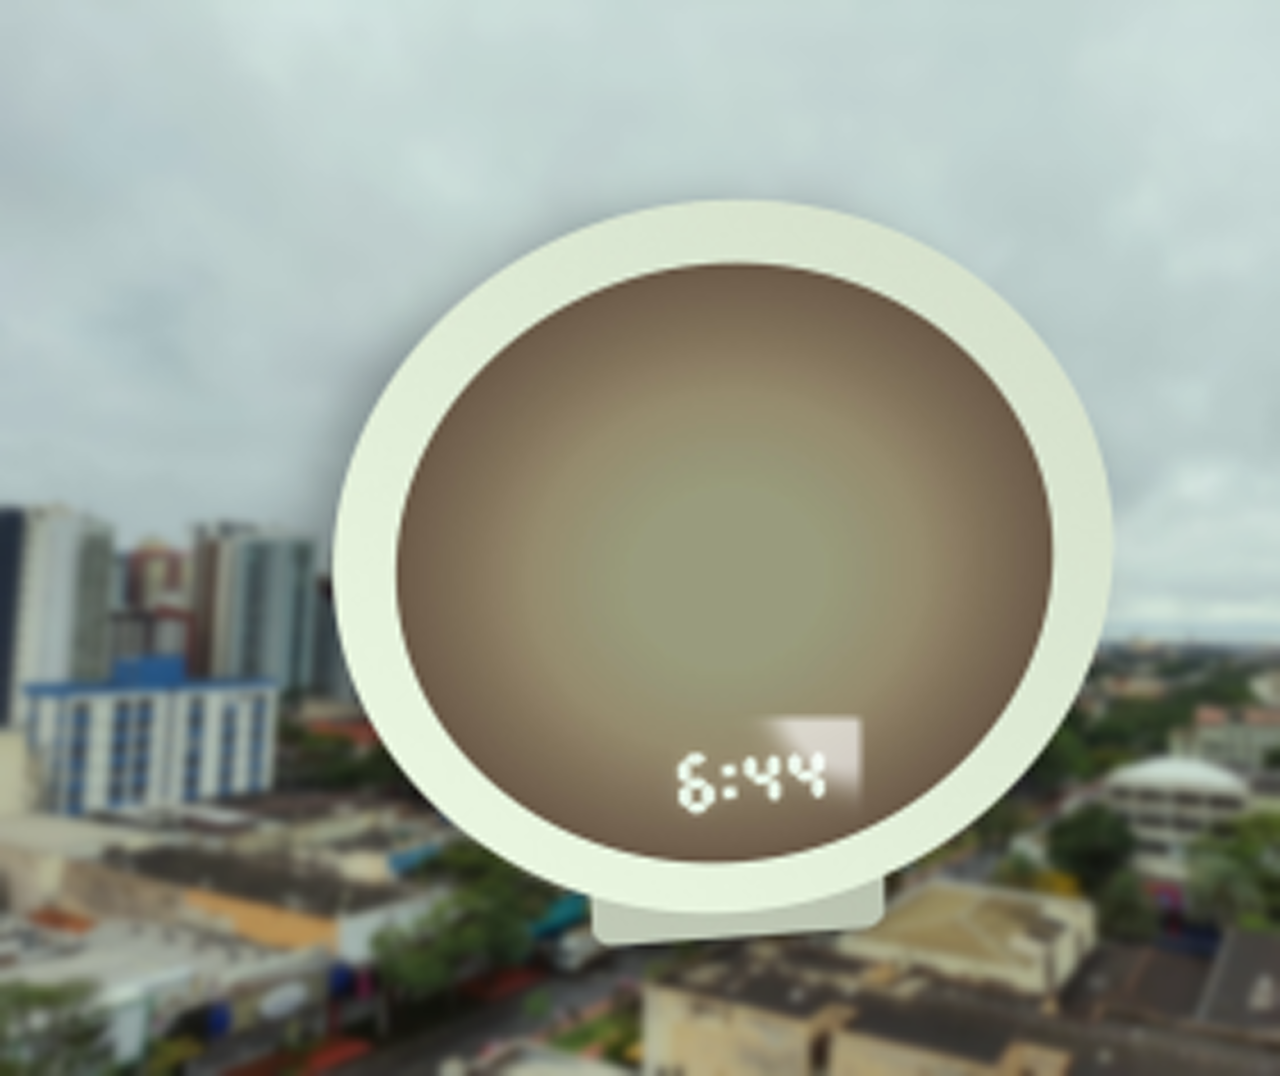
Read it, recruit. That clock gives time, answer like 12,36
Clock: 6,44
